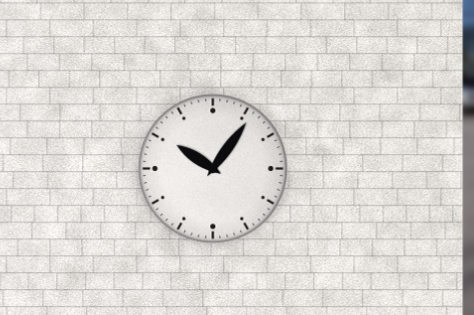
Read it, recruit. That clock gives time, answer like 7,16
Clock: 10,06
